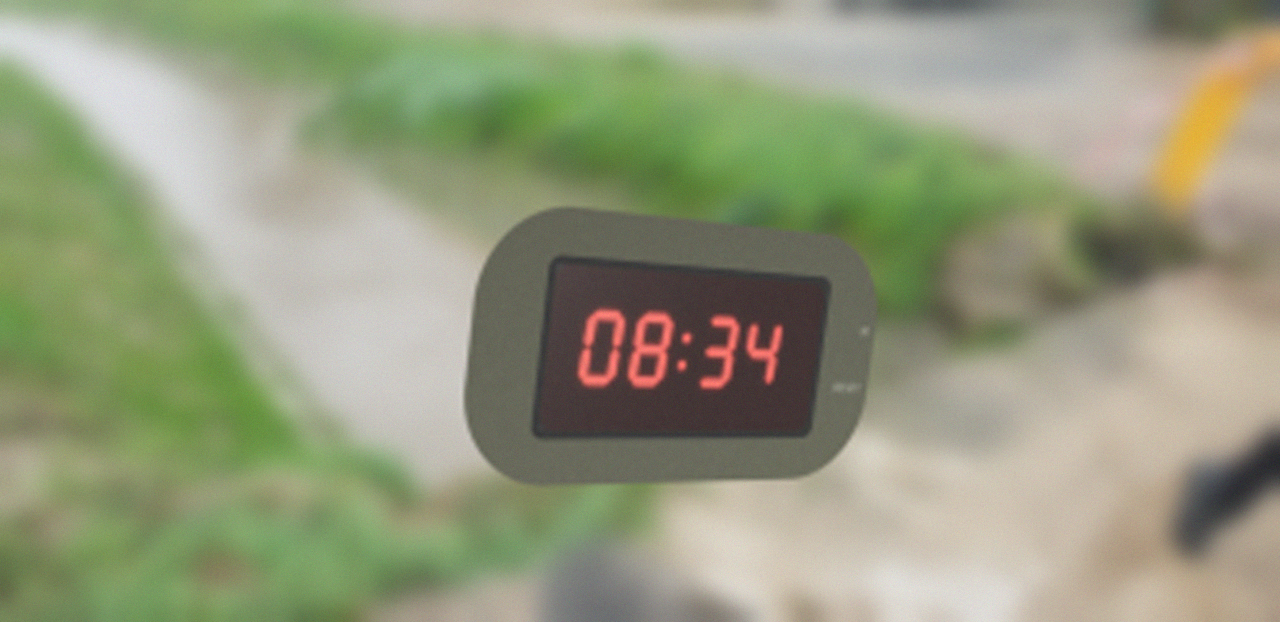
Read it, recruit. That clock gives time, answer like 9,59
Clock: 8,34
